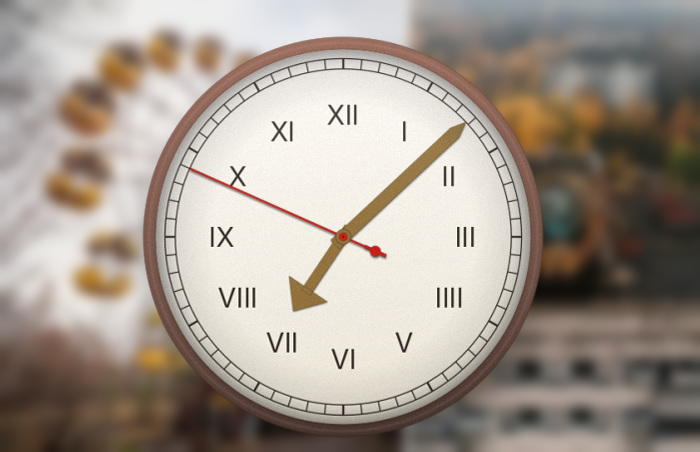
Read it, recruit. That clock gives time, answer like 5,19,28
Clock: 7,07,49
